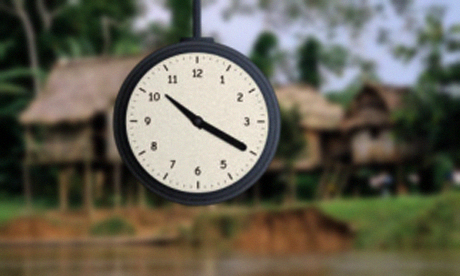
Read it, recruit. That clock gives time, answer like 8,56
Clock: 10,20
